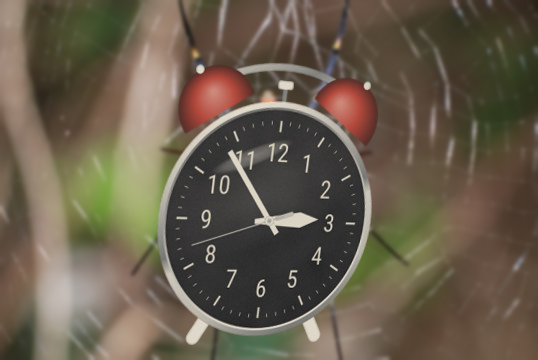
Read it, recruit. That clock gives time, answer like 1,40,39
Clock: 2,53,42
